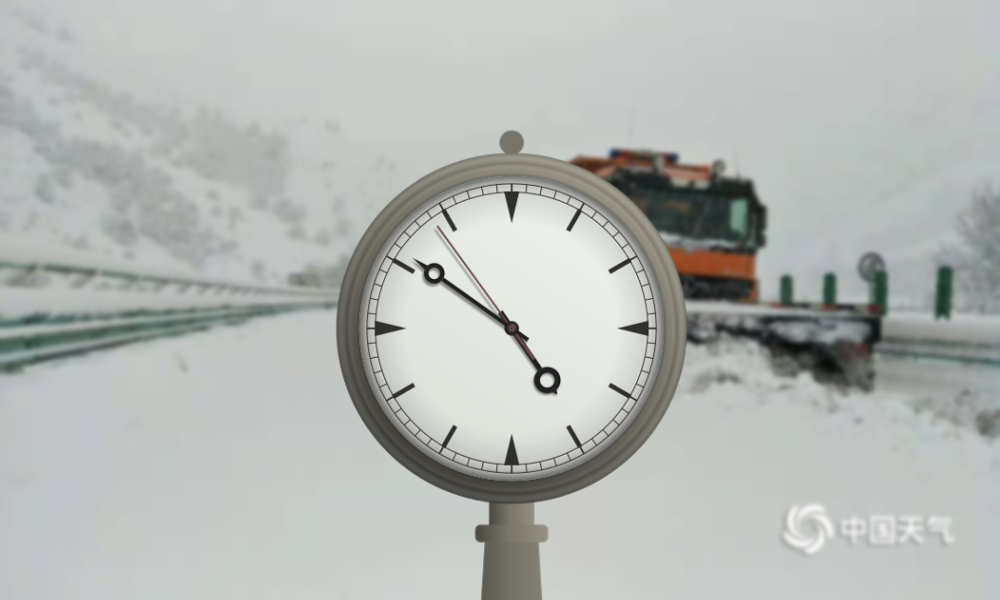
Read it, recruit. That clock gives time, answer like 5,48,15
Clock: 4,50,54
